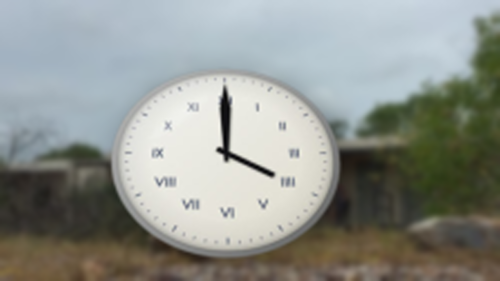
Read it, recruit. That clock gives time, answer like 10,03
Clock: 4,00
